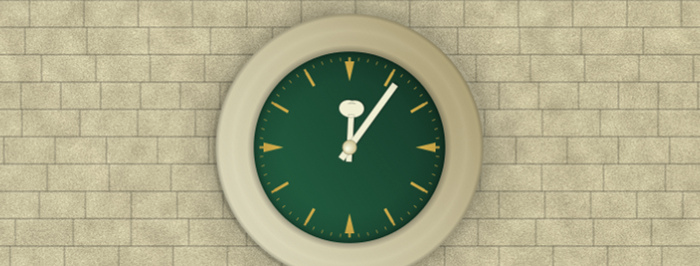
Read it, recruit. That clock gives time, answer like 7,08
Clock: 12,06
